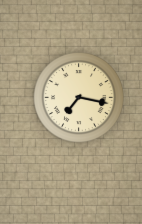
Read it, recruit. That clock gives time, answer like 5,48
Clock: 7,17
